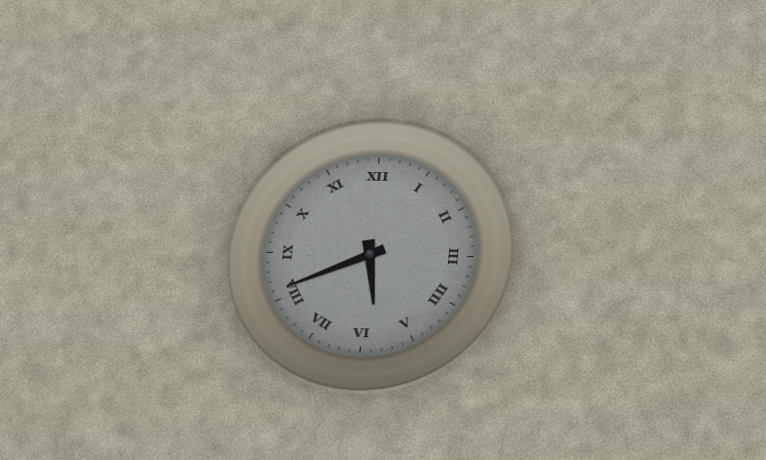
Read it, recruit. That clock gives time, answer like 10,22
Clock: 5,41
